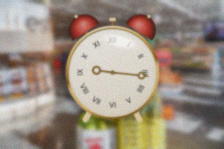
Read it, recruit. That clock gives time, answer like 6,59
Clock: 9,16
